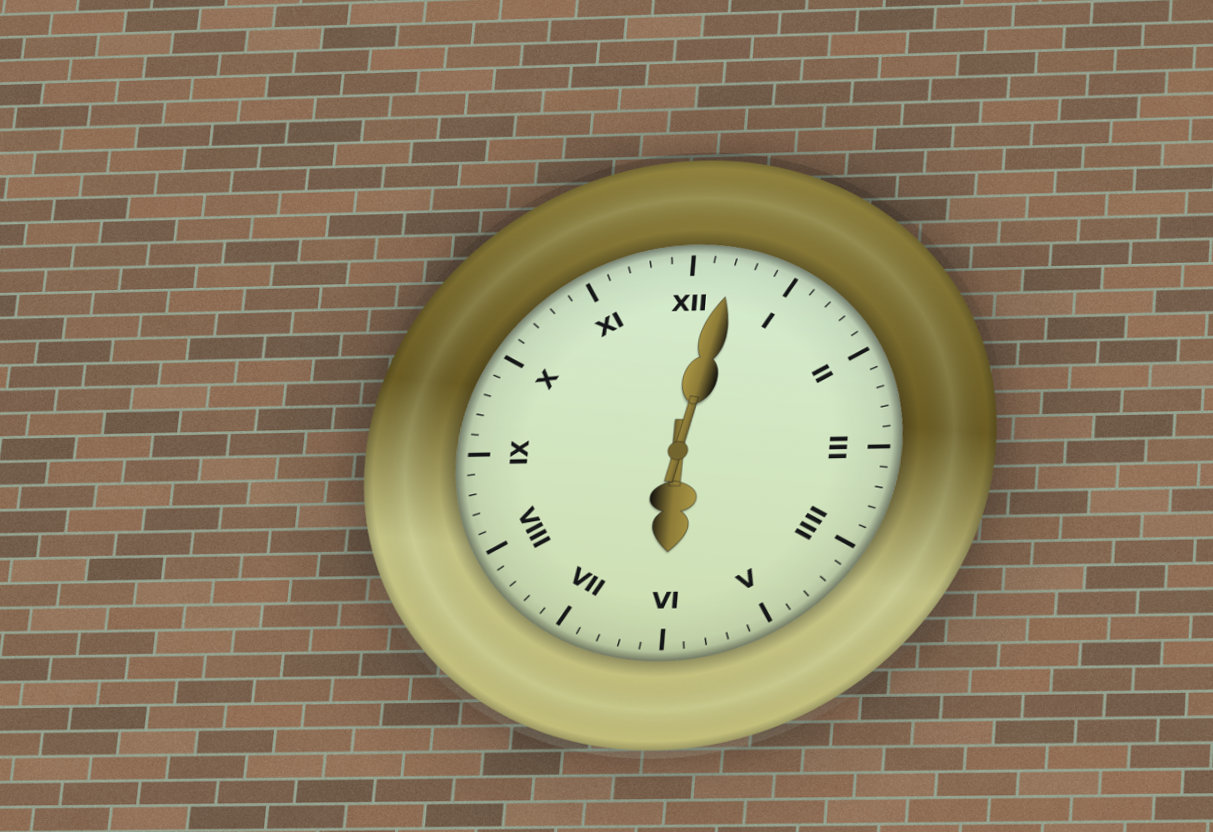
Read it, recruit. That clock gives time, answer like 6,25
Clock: 6,02
